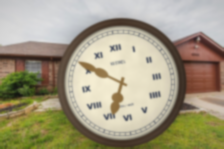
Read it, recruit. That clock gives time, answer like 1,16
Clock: 6,51
